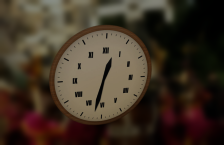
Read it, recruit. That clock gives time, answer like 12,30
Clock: 12,32
